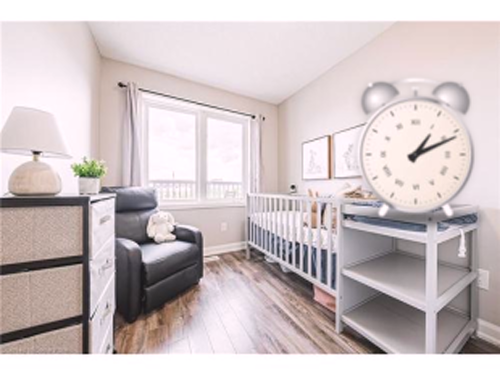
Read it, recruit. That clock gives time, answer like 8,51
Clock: 1,11
